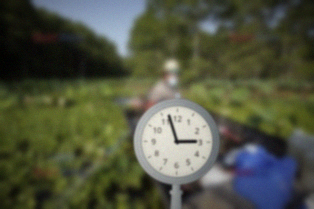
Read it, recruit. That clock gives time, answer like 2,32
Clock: 2,57
